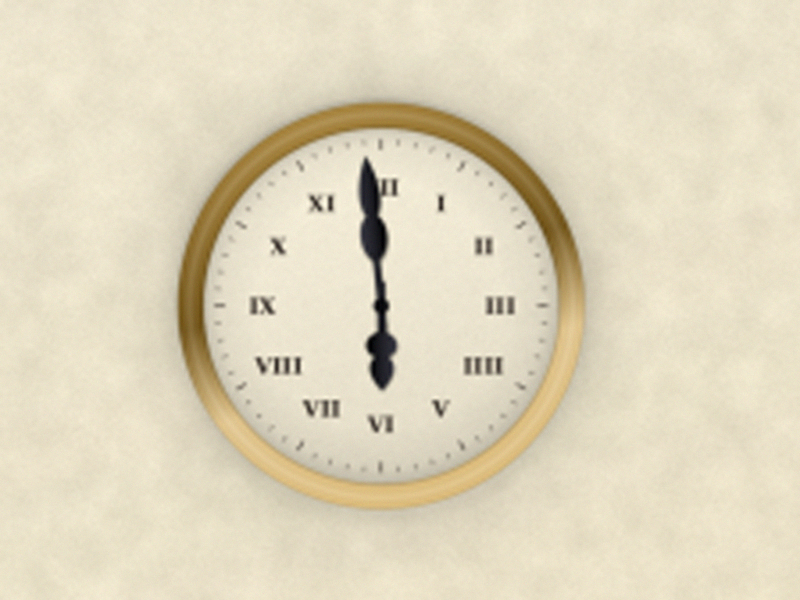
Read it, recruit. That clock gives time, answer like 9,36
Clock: 5,59
